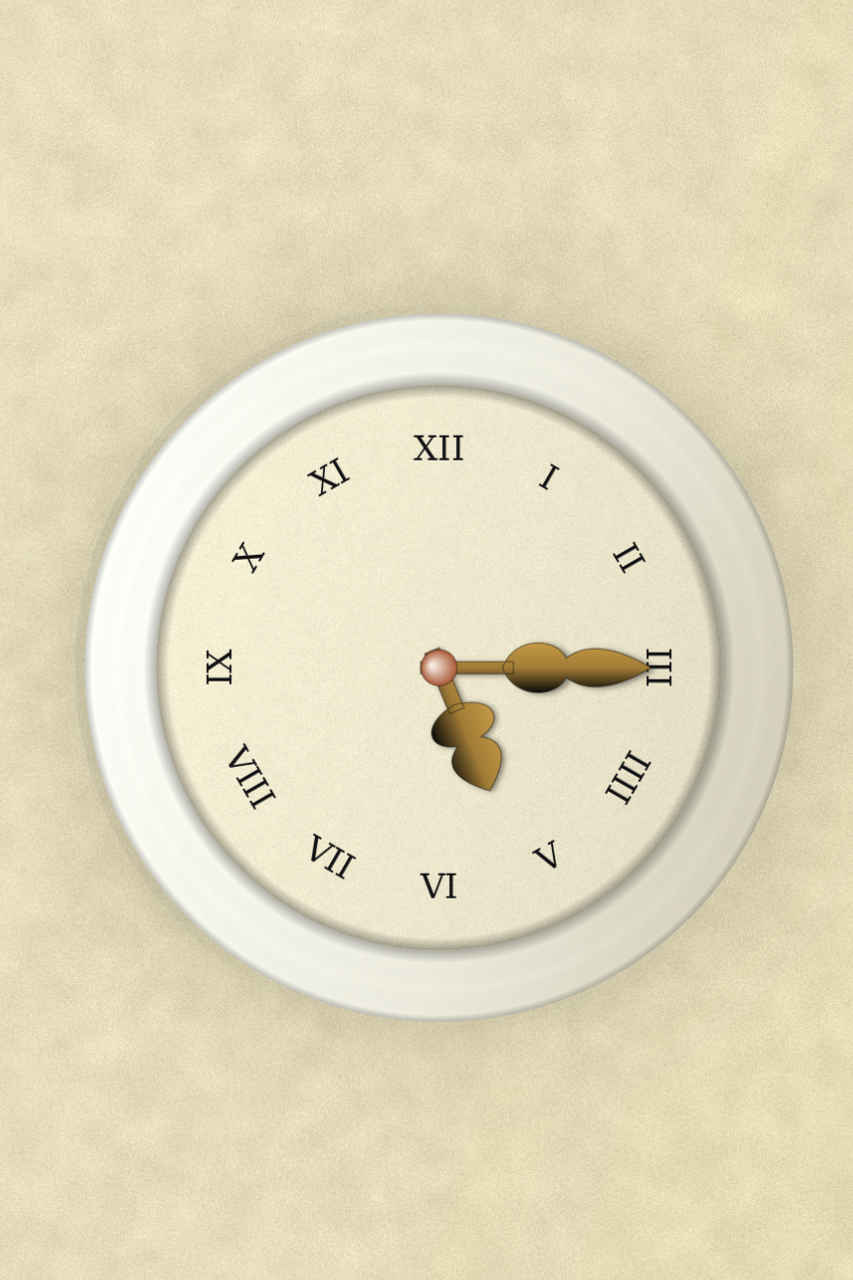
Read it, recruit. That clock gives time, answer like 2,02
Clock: 5,15
